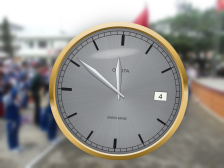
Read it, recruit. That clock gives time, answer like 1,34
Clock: 11,51
